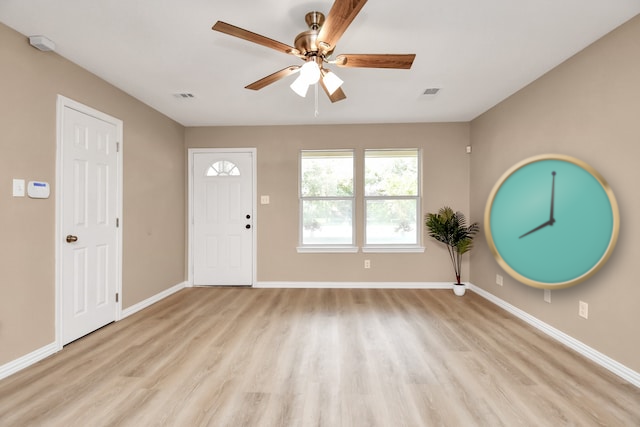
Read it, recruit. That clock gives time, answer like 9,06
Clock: 8,00
